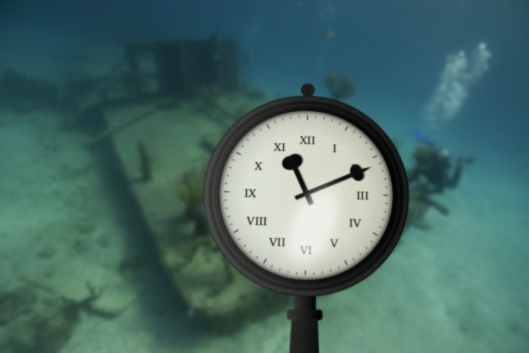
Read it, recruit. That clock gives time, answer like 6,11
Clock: 11,11
